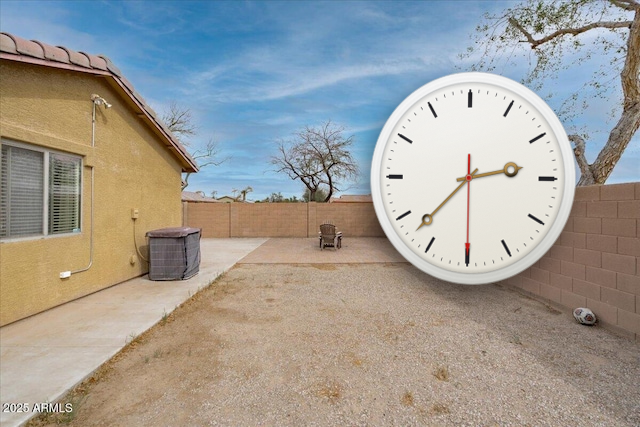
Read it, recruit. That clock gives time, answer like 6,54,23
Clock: 2,37,30
